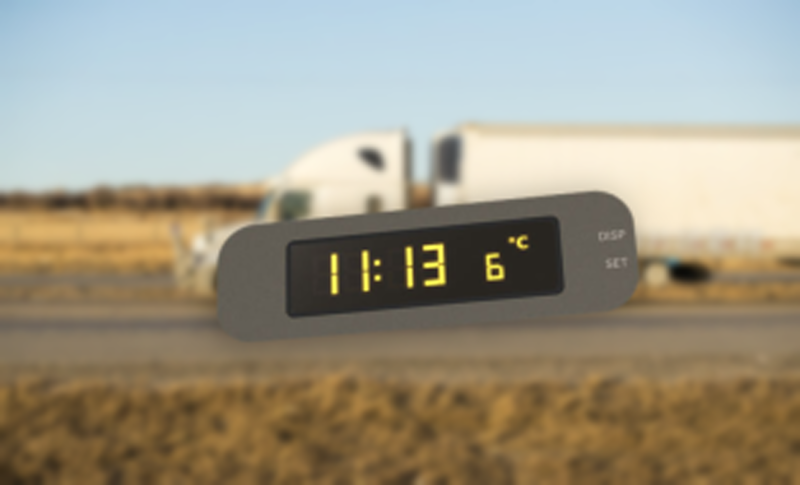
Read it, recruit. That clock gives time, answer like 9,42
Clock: 11,13
